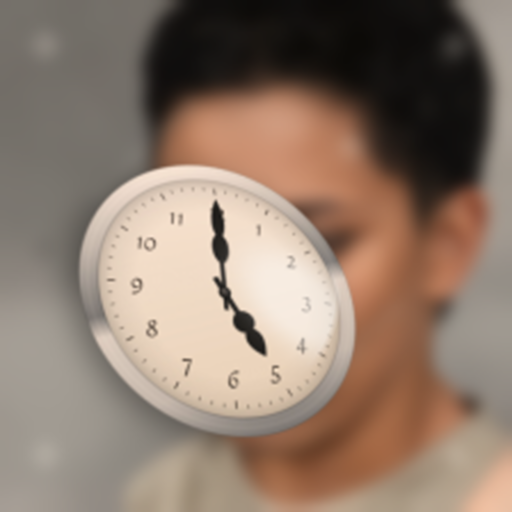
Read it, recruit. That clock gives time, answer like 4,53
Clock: 5,00
